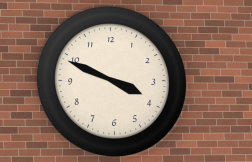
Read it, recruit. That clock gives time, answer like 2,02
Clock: 3,49
